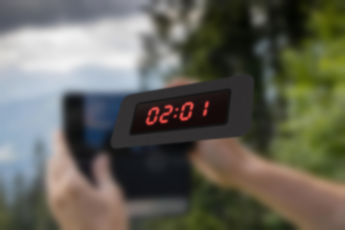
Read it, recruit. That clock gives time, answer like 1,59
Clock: 2,01
